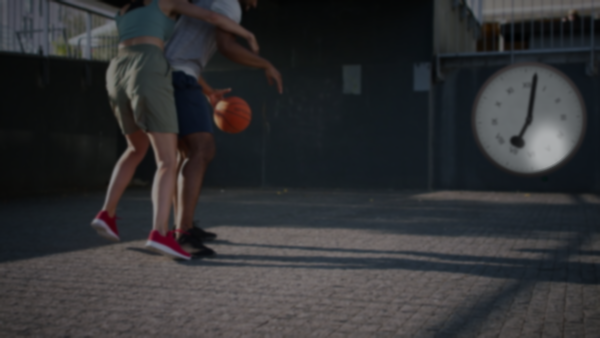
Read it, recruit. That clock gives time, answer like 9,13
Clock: 7,02
